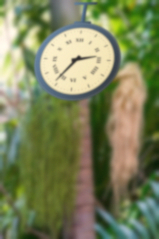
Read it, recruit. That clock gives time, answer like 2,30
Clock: 2,36
